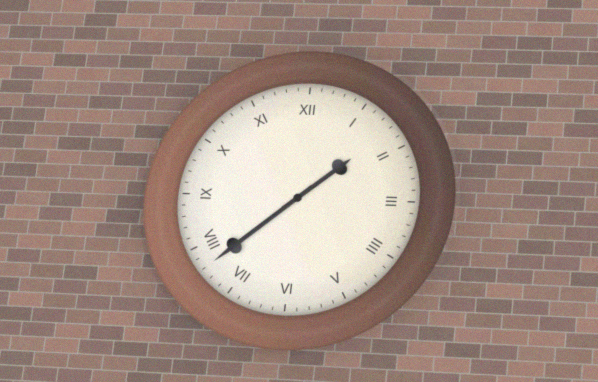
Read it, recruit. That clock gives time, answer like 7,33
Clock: 1,38
